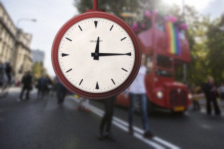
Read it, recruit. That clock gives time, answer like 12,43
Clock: 12,15
